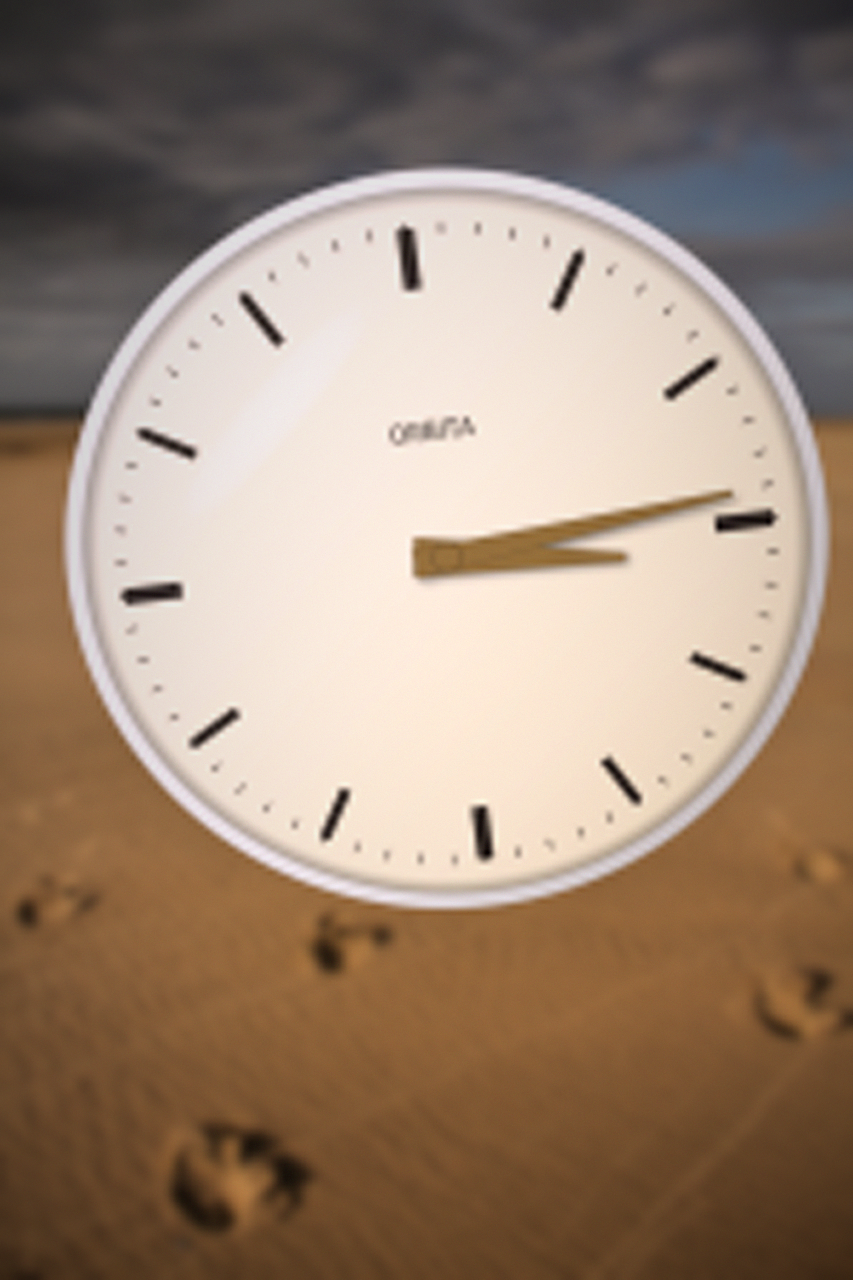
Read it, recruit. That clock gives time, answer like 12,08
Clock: 3,14
